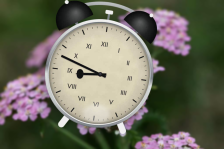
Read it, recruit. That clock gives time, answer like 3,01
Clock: 8,48
